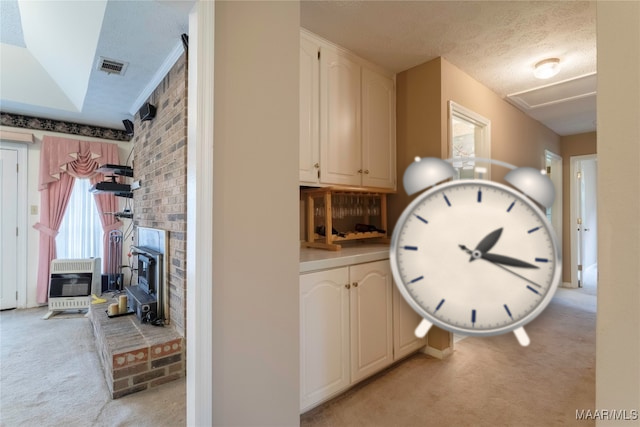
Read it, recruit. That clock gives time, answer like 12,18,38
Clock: 1,16,19
